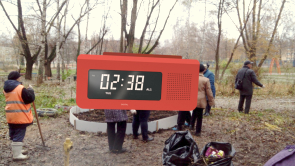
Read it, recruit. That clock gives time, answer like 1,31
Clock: 2,38
